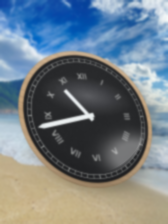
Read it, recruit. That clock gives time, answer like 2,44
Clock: 10,43
